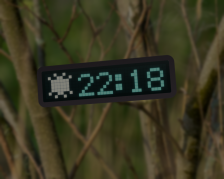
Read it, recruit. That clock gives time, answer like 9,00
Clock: 22,18
